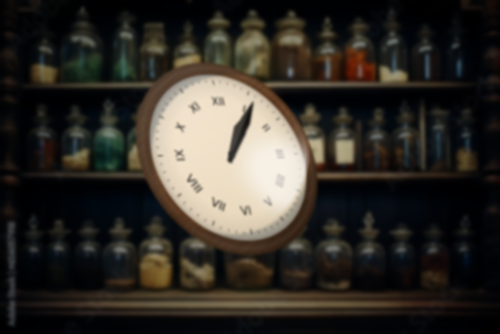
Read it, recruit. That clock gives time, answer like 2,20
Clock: 1,06
